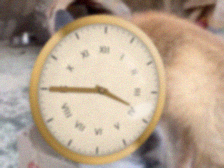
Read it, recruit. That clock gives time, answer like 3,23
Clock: 3,45
